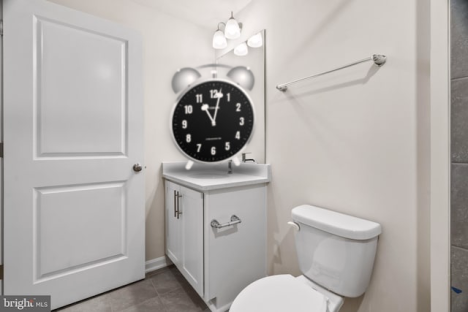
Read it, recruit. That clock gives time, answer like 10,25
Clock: 11,02
